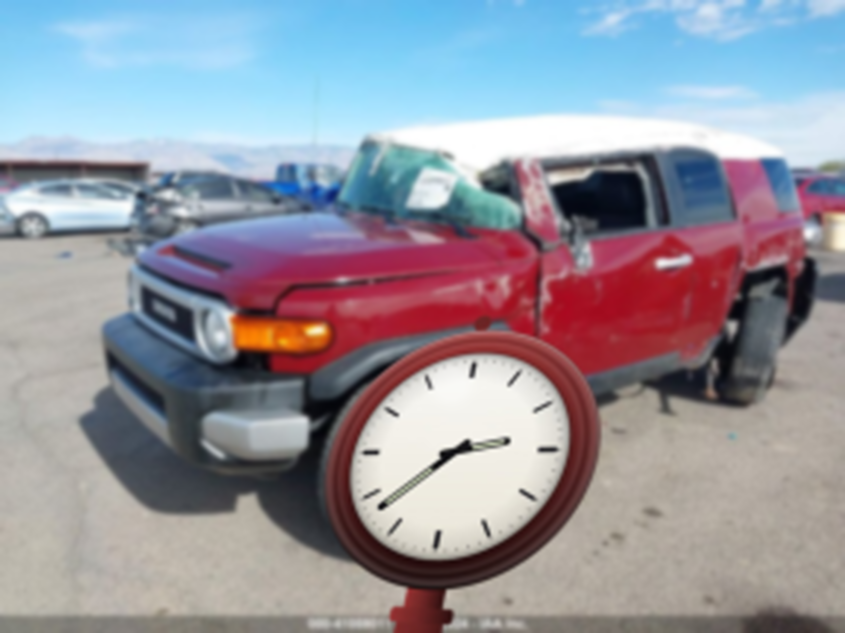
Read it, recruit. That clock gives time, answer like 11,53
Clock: 2,38
